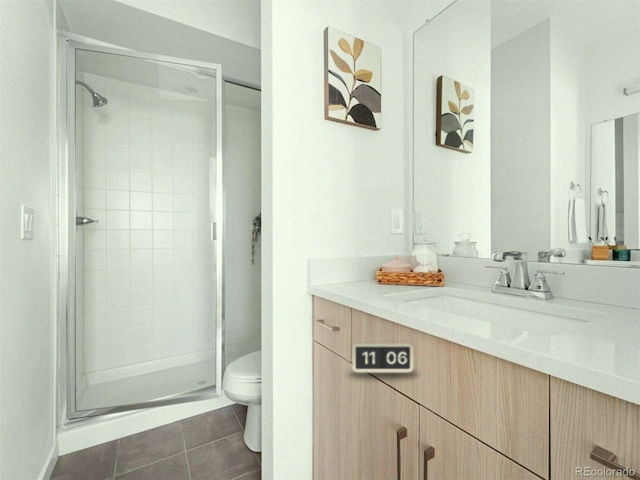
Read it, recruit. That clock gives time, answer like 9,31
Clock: 11,06
